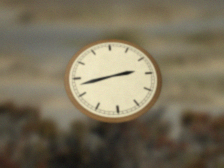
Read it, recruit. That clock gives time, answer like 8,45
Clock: 2,43
